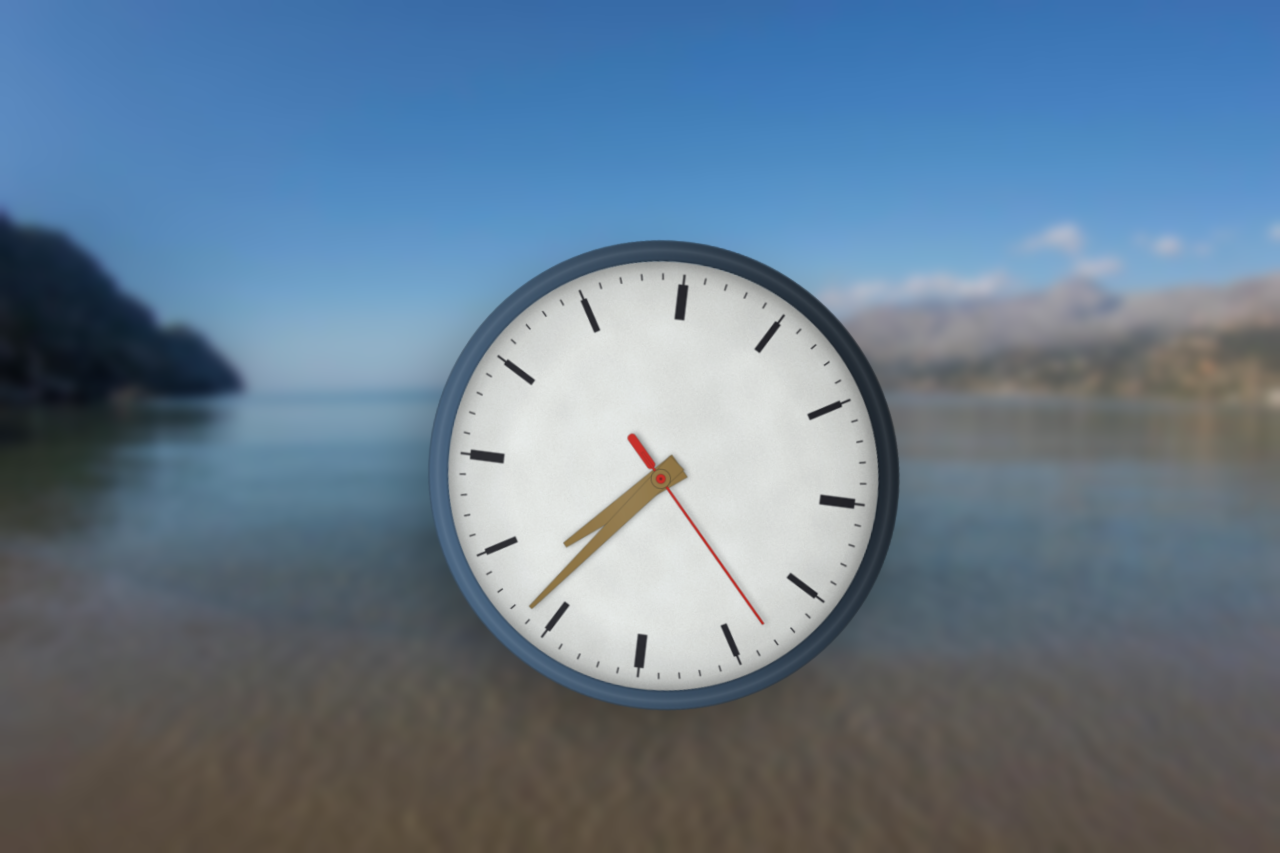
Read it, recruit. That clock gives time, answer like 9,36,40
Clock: 7,36,23
